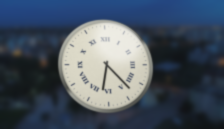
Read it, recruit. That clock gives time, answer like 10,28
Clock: 6,23
